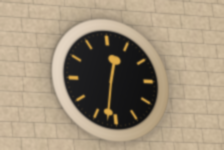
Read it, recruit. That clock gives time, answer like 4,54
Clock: 12,32
